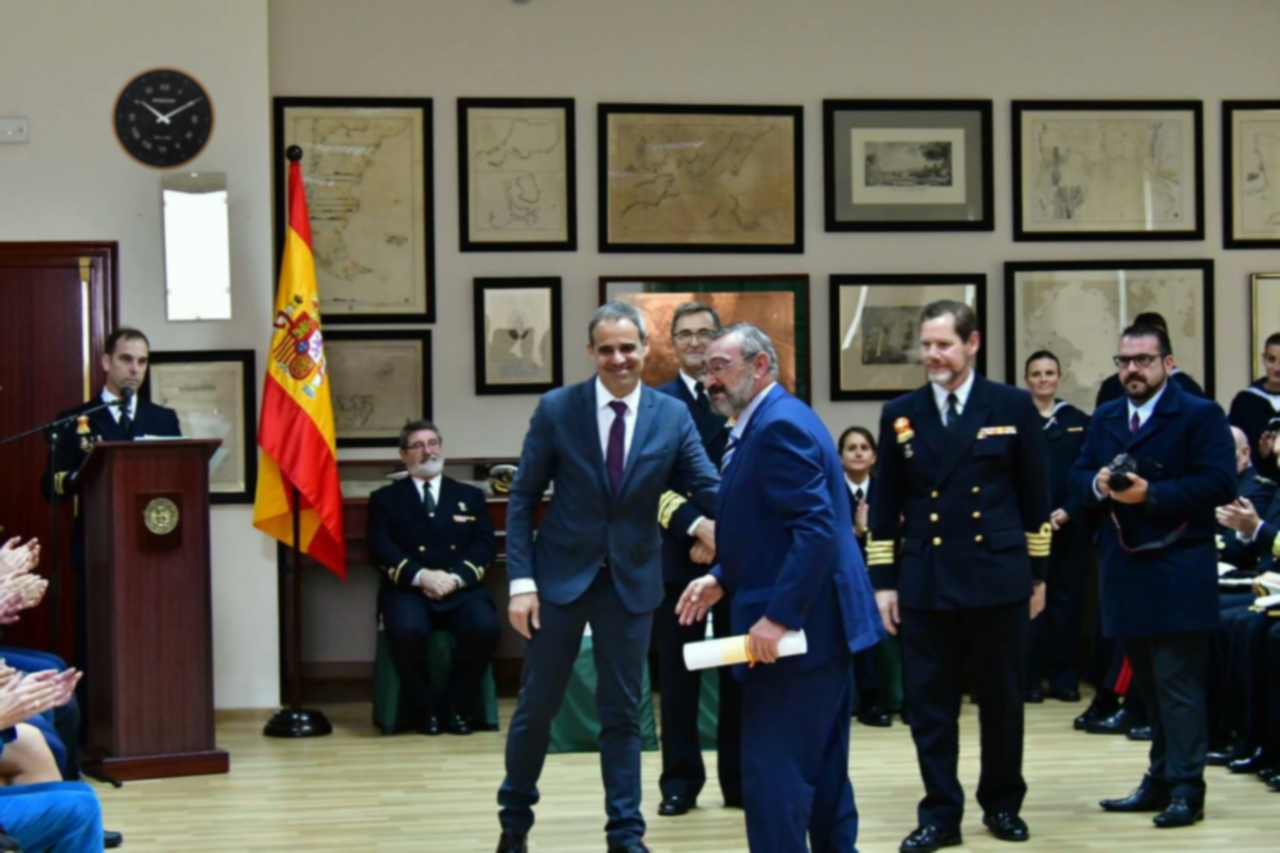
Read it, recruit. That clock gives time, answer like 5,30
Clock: 10,10
